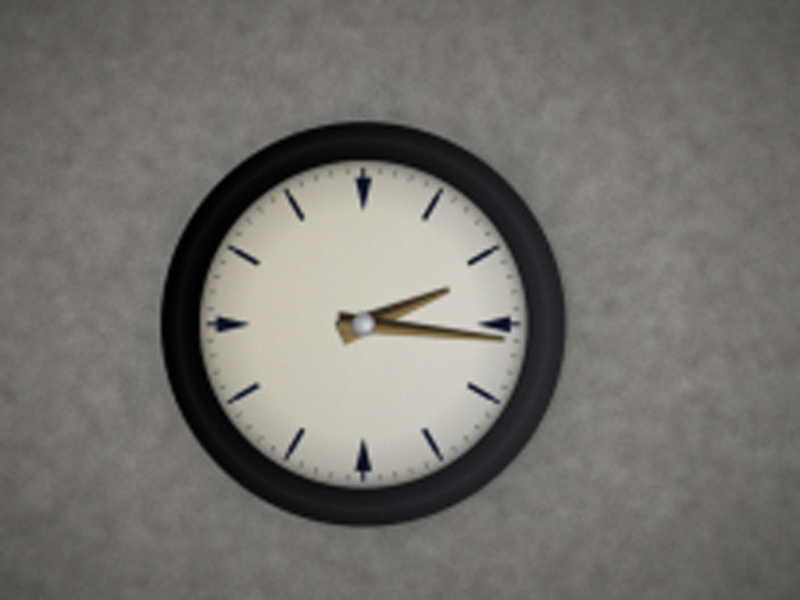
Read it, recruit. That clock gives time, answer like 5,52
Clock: 2,16
